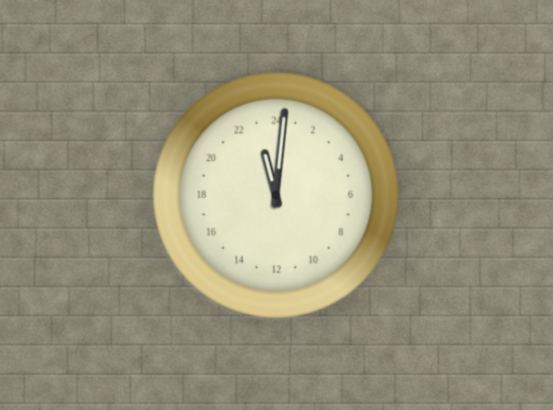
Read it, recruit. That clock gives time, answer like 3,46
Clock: 23,01
